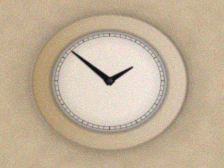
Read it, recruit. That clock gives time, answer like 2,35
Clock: 1,52
